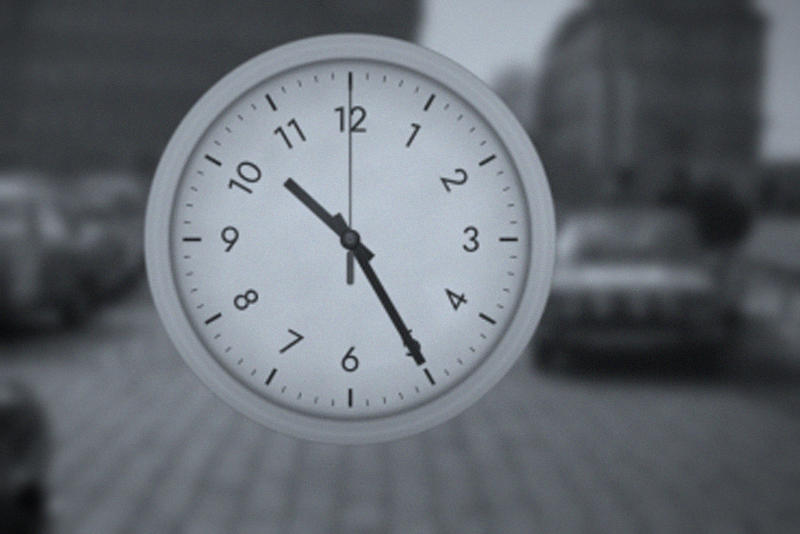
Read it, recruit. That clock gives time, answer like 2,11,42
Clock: 10,25,00
